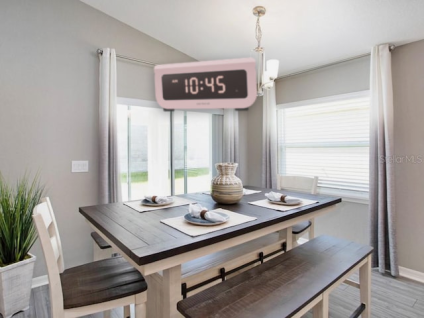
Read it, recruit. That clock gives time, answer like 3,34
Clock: 10,45
